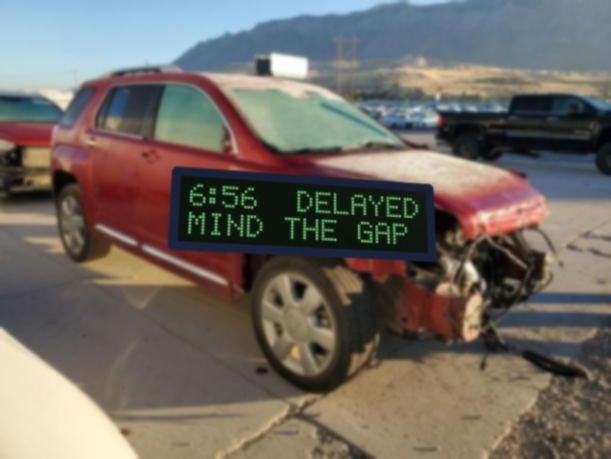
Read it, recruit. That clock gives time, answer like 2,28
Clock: 6,56
